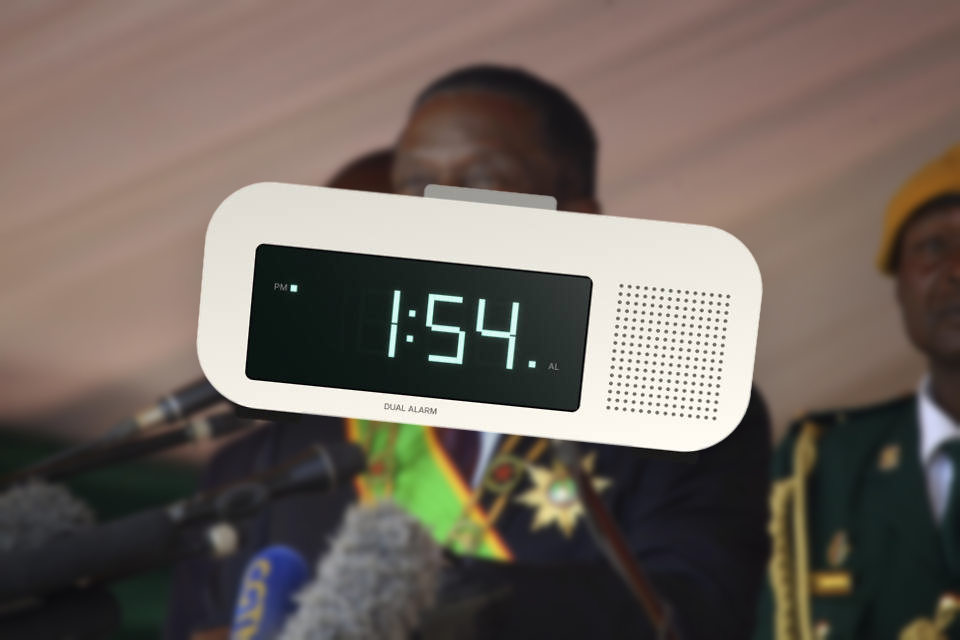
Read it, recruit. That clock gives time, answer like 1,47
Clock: 1,54
